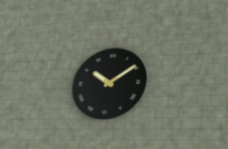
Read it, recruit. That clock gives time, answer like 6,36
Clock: 10,09
